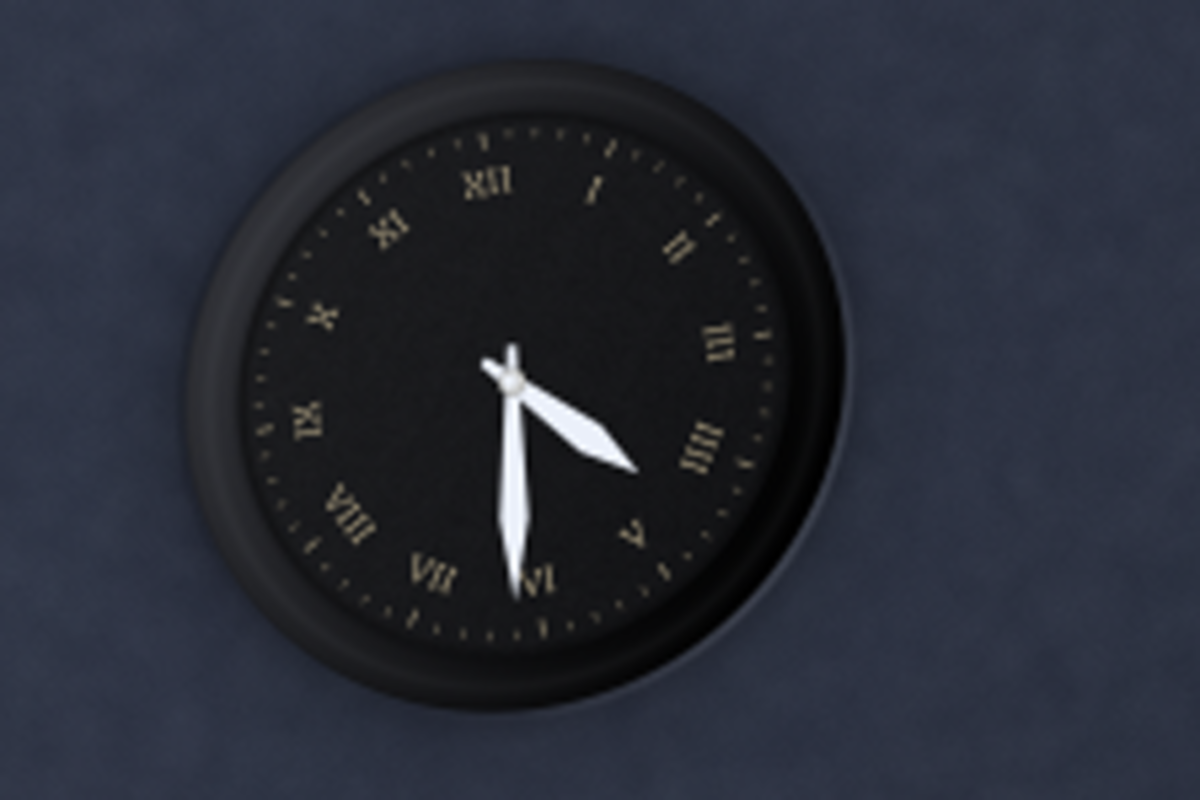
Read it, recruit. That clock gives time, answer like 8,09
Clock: 4,31
